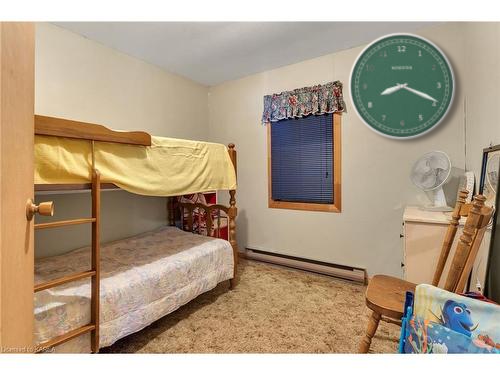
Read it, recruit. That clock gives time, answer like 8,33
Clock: 8,19
